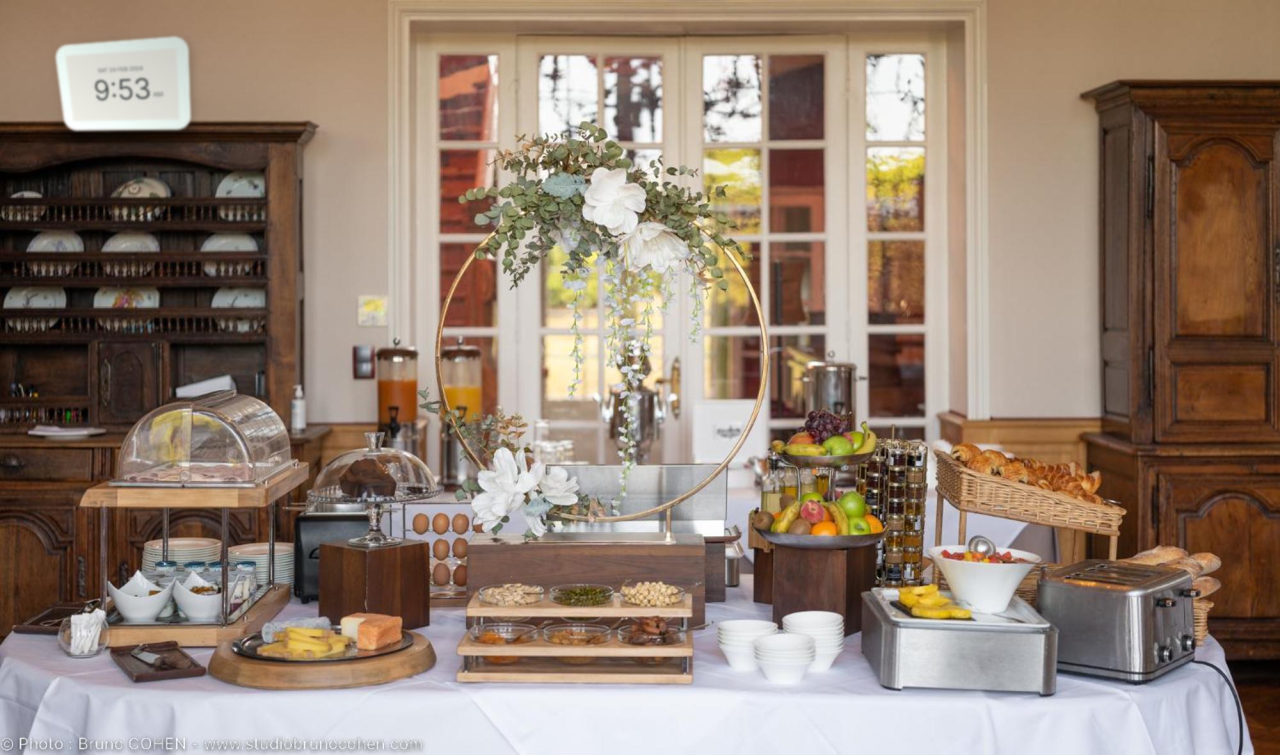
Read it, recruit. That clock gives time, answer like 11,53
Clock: 9,53
